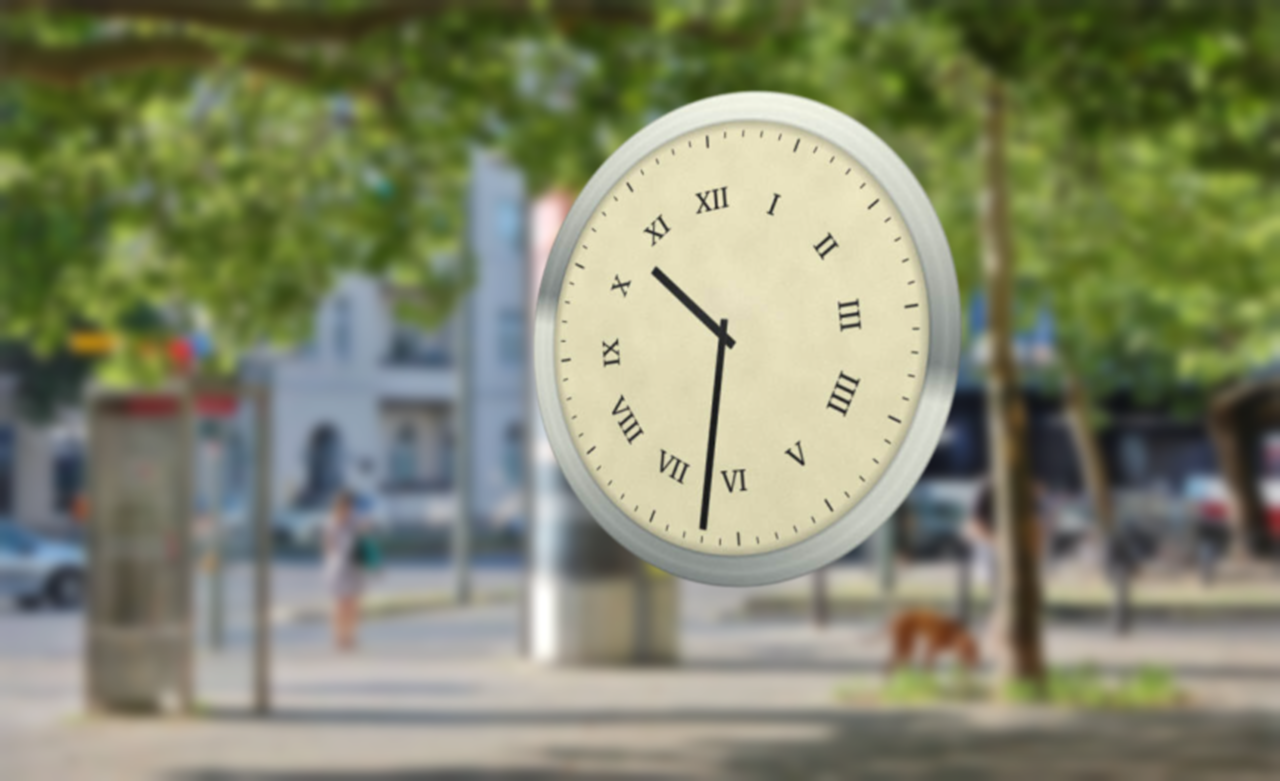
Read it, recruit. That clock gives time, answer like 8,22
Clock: 10,32
